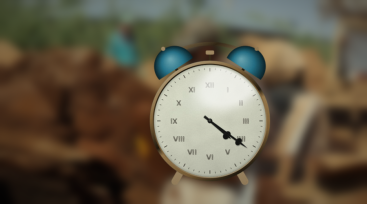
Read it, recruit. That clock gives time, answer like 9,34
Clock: 4,21
